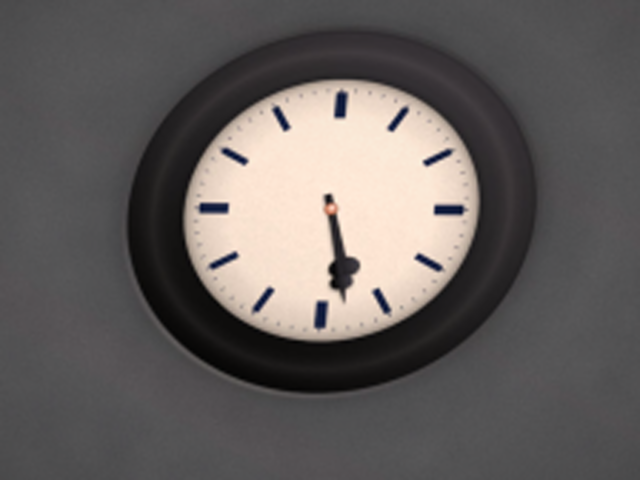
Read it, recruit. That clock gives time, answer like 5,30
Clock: 5,28
